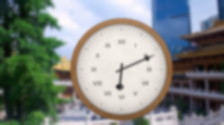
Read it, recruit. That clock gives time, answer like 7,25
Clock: 6,11
